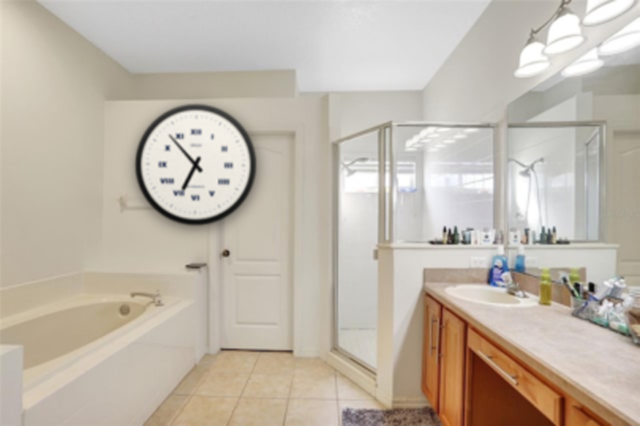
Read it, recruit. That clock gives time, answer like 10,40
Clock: 6,53
